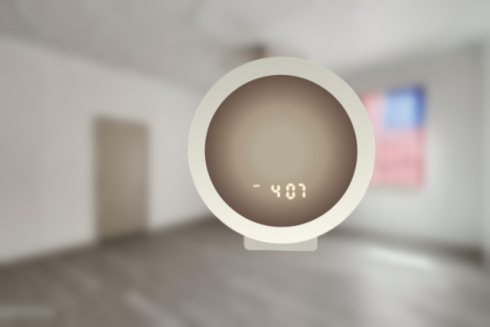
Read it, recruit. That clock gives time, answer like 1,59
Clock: 4,07
